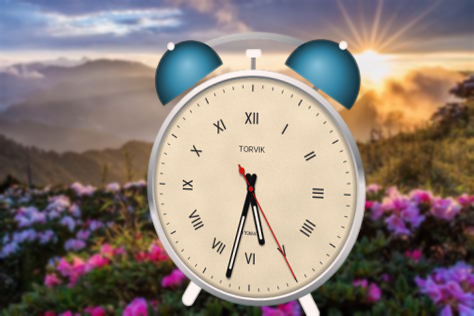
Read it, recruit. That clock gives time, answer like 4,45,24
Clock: 5,32,25
